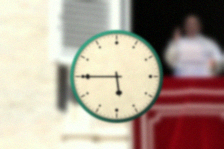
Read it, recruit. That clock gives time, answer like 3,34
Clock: 5,45
